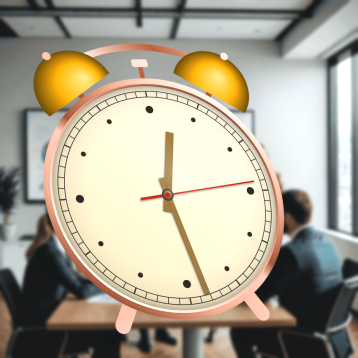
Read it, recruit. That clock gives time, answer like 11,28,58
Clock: 12,28,14
